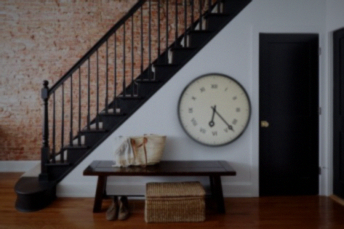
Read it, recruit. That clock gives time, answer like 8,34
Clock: 6,23
